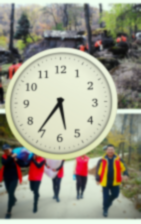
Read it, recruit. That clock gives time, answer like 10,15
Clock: 5,36
